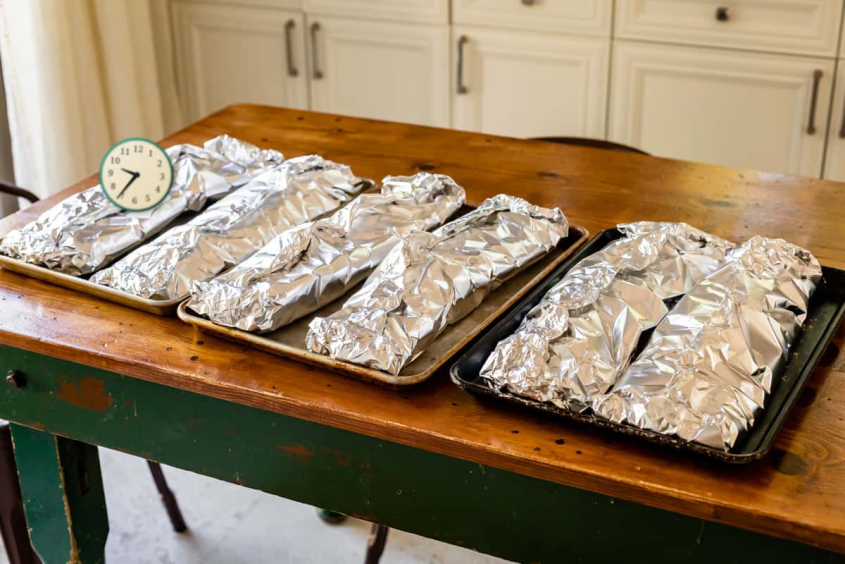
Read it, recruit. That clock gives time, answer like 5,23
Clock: 9,36
